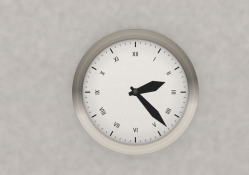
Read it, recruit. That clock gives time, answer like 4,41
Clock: 2,23
